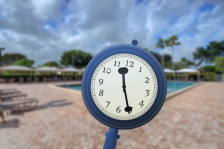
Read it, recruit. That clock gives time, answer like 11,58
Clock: 11,26
